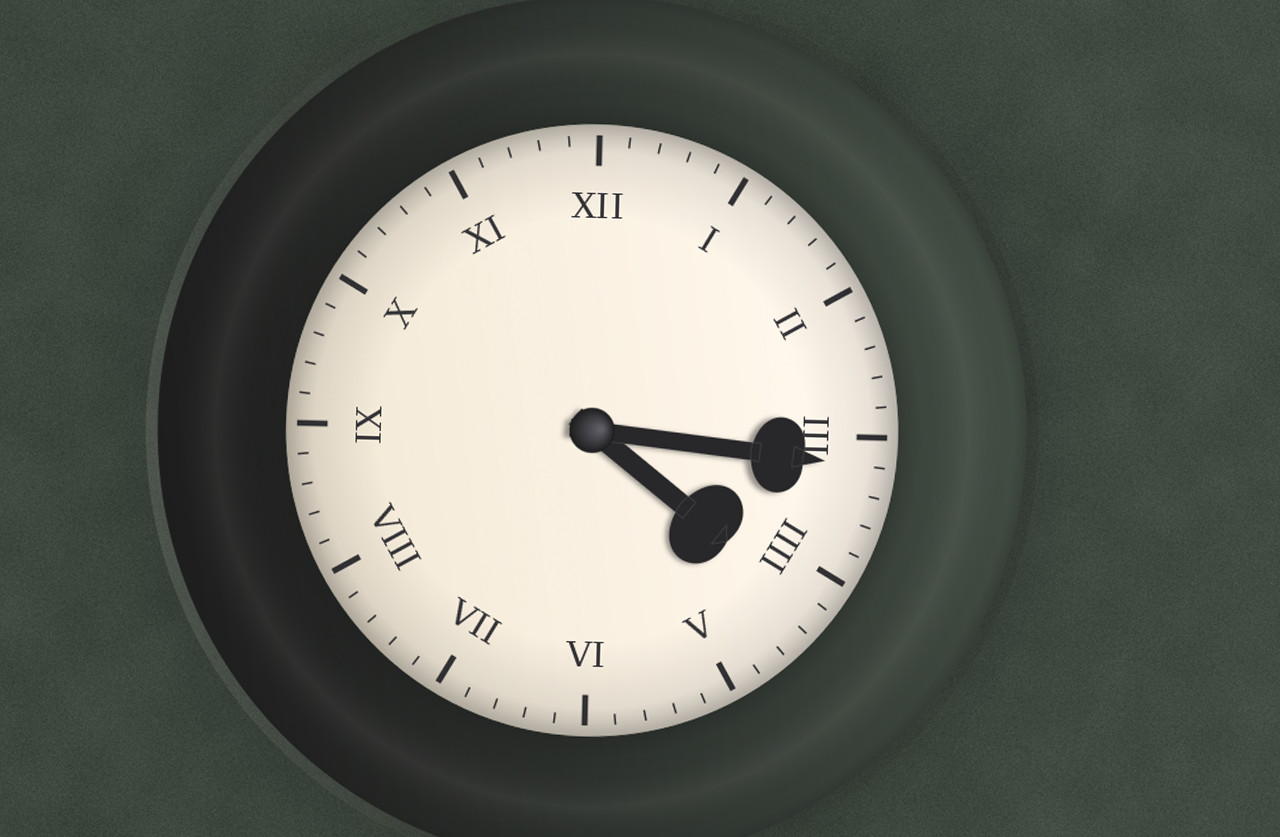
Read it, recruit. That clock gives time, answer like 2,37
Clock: 4,16
